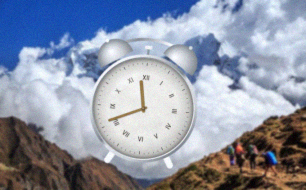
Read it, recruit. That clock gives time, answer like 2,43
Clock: 11,41
